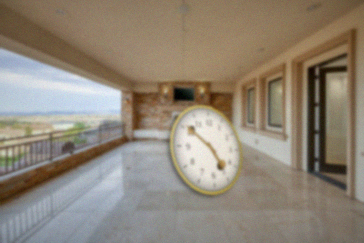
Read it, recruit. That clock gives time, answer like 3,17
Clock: 4,51
